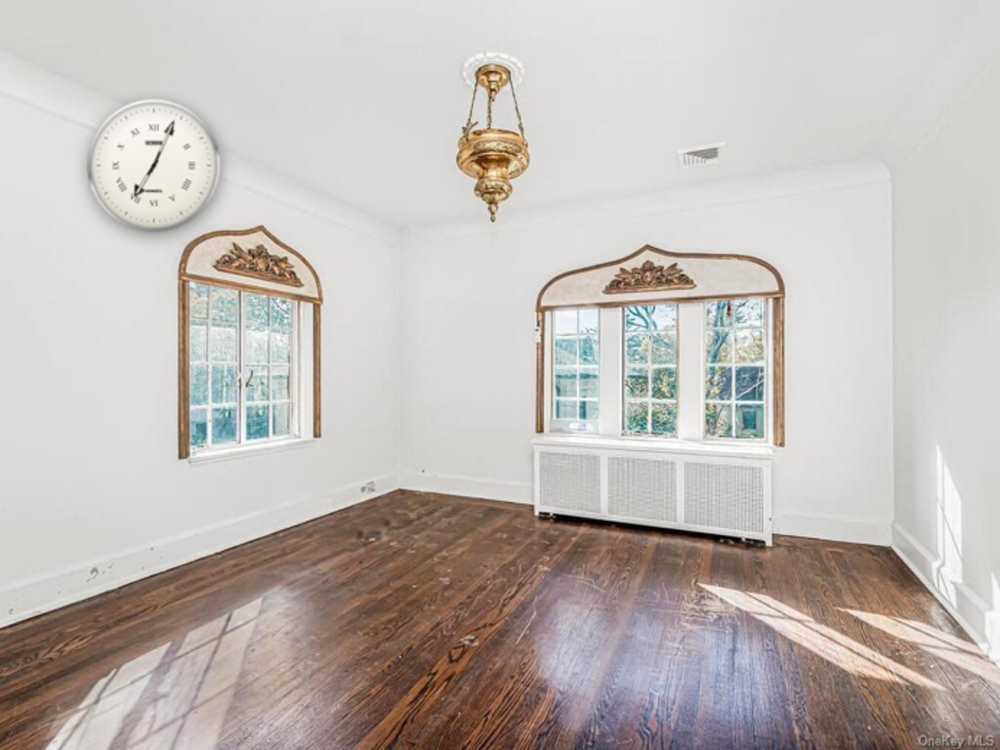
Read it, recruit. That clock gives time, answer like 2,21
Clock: 7,04
